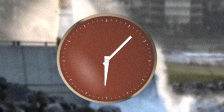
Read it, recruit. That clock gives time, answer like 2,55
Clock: 6,07
